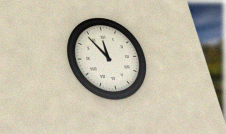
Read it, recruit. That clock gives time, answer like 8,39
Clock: 11,54
